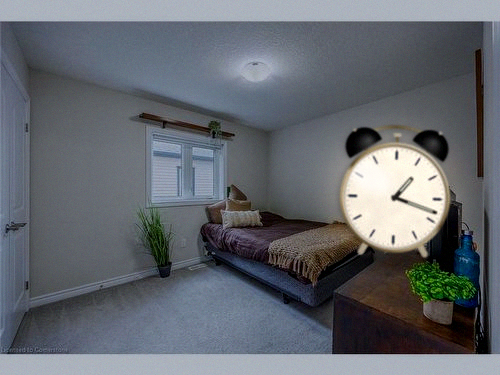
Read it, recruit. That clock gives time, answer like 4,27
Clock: 1,18
